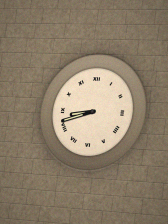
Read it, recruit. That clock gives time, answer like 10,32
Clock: 8,42
